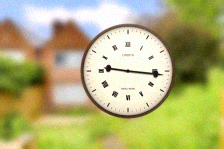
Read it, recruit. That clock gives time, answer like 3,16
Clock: 9,16
